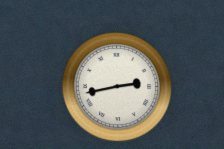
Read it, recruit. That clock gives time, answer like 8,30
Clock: 2,43
